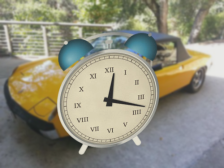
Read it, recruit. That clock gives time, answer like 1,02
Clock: 12,18
